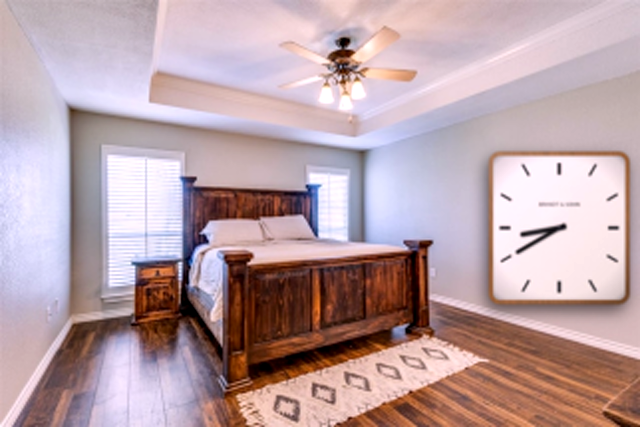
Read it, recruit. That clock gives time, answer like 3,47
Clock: 8,40
